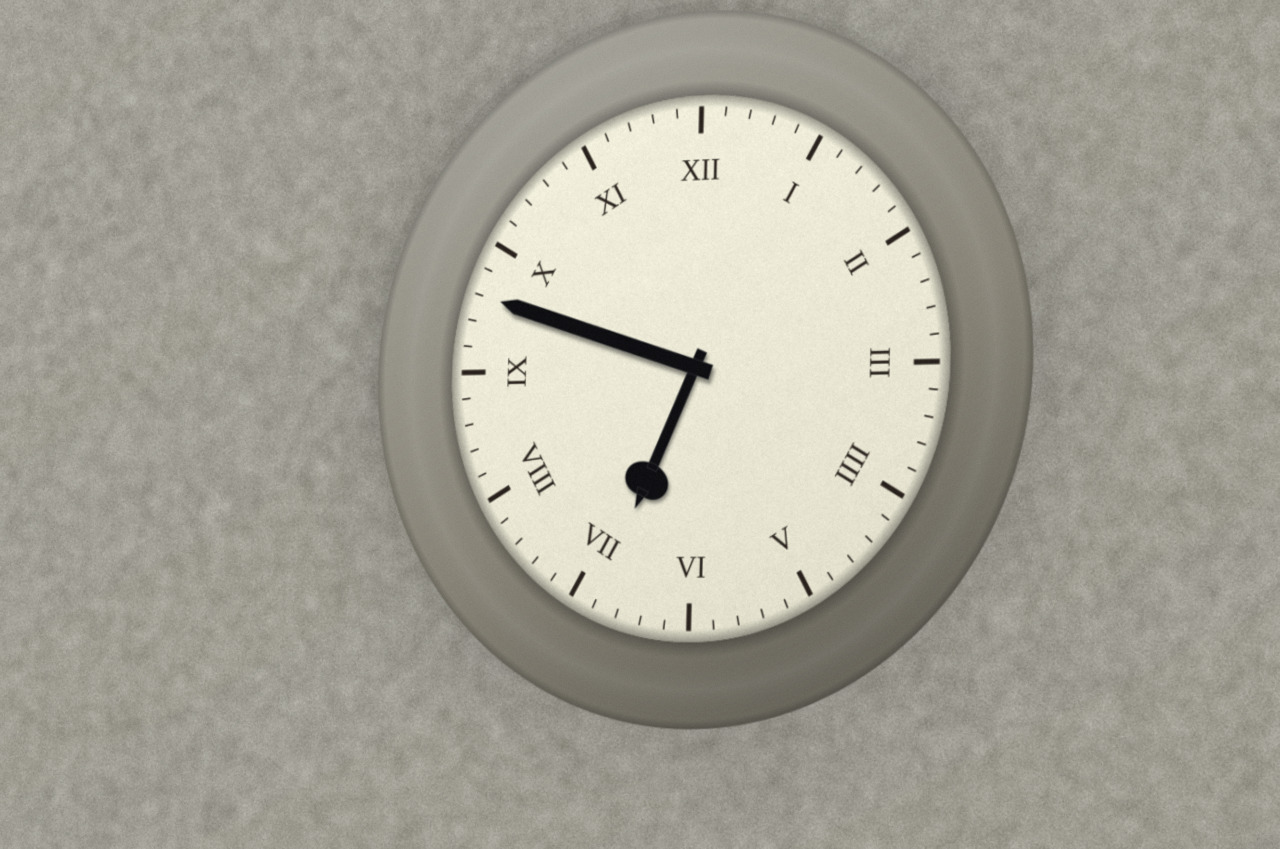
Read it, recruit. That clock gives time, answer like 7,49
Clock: 6,48
